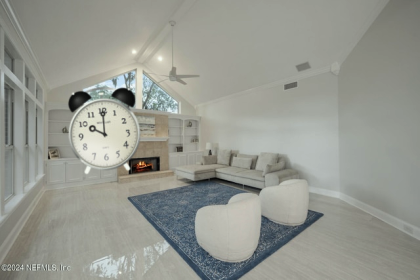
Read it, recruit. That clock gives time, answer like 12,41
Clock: 10,00
